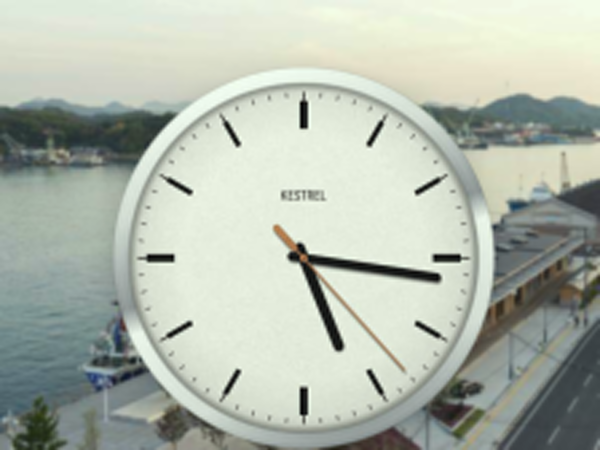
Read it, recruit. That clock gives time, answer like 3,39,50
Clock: 5,16,23
